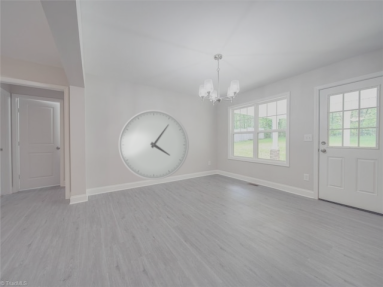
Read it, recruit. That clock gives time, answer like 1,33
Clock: 4,06
